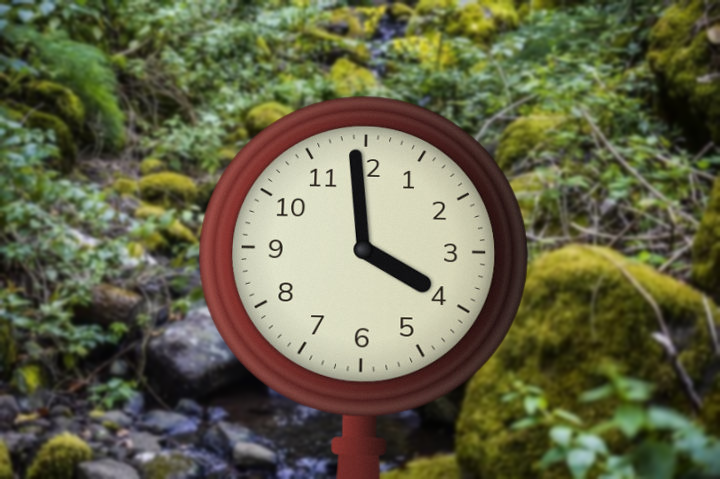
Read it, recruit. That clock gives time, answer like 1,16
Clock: 3,59
